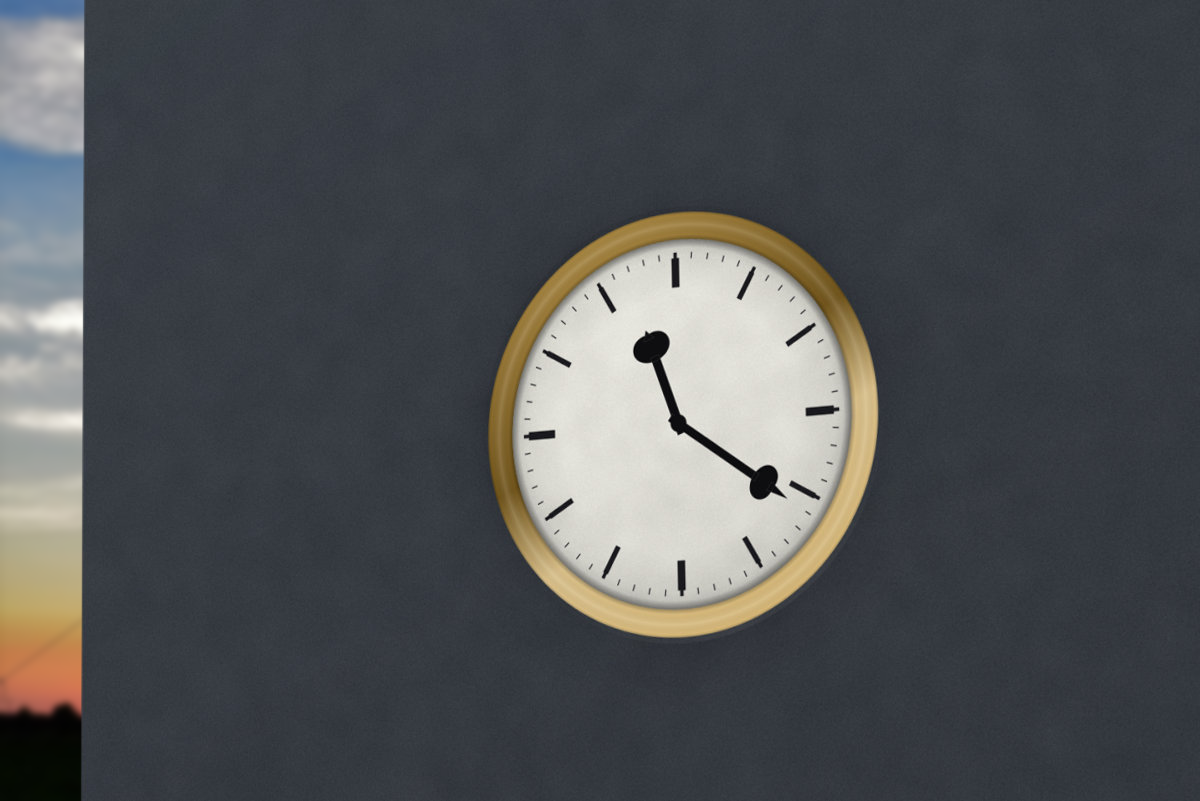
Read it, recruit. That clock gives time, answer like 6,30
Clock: 11,21
